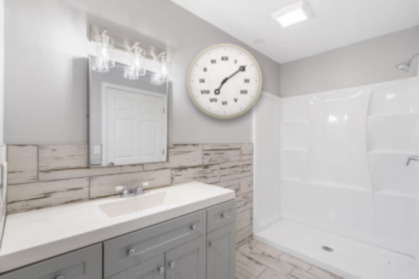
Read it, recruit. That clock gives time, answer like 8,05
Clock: 7,09
